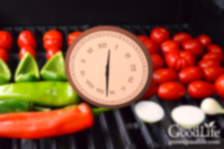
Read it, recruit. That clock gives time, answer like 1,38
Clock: 12,32
